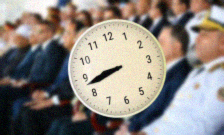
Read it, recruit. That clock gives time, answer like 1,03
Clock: 8,43
